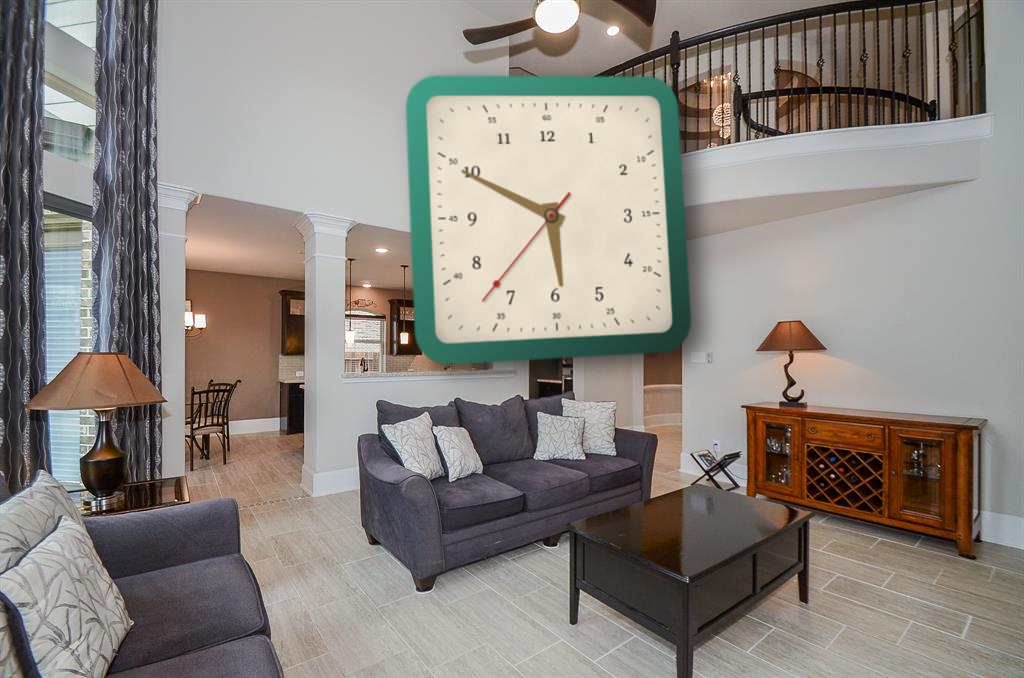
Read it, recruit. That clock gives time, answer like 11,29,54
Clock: 5,49,37
